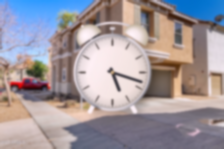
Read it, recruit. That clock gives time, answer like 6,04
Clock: 5,18
